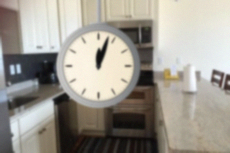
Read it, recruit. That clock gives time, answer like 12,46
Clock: 12,03
